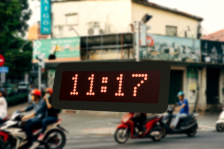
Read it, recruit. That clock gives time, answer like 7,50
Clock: 11,17
